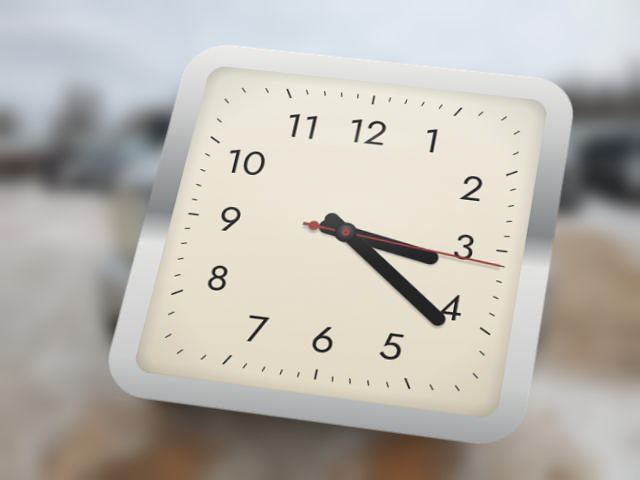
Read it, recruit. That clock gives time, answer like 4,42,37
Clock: 3,21,16
